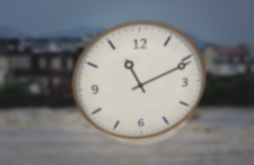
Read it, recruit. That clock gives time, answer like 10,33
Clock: 11,11
